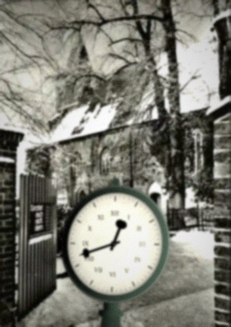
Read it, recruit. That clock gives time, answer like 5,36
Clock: 12,42
